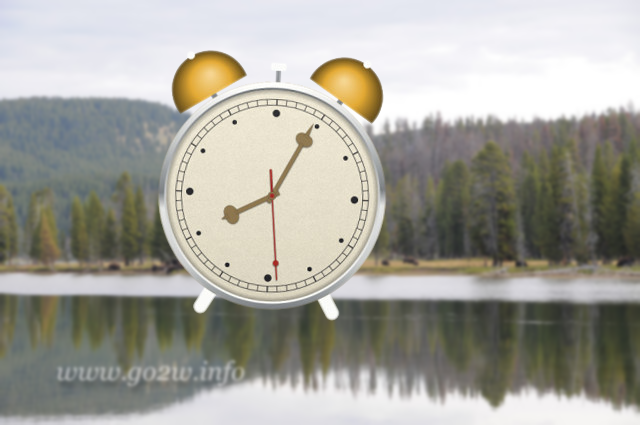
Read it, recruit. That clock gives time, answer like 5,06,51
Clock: 8,04,29
